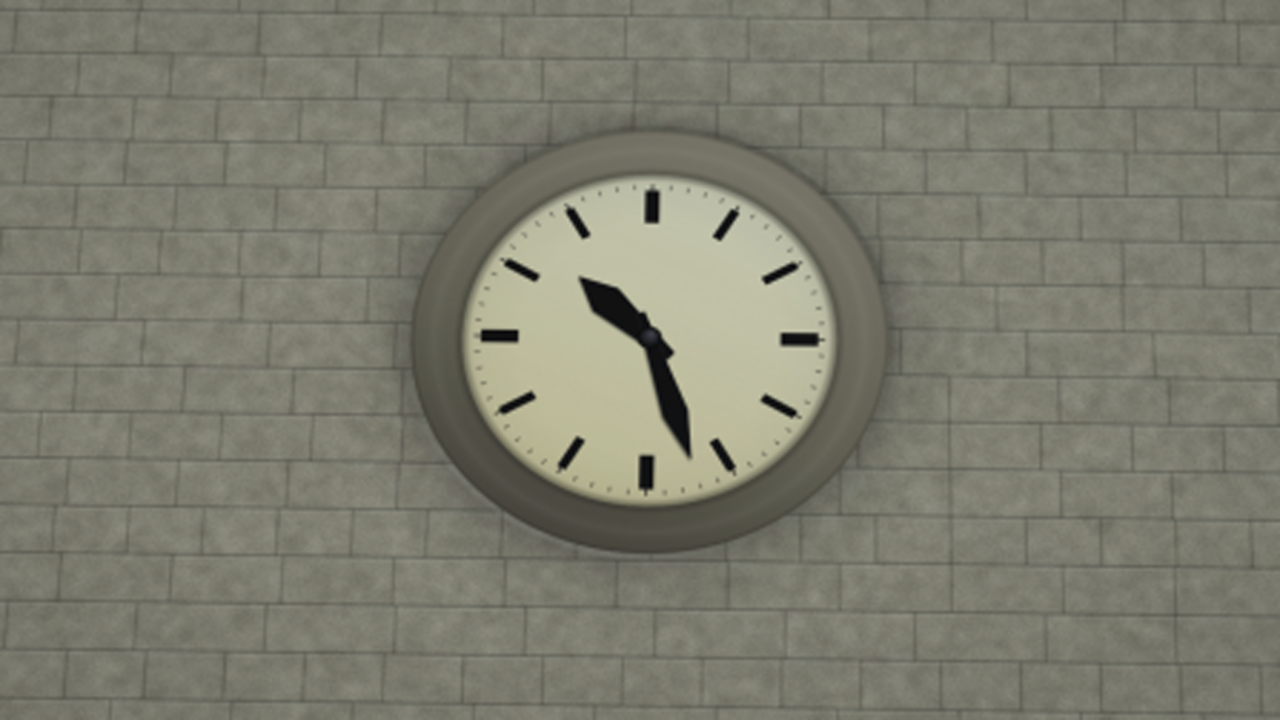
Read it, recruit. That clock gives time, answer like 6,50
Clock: 10,27
